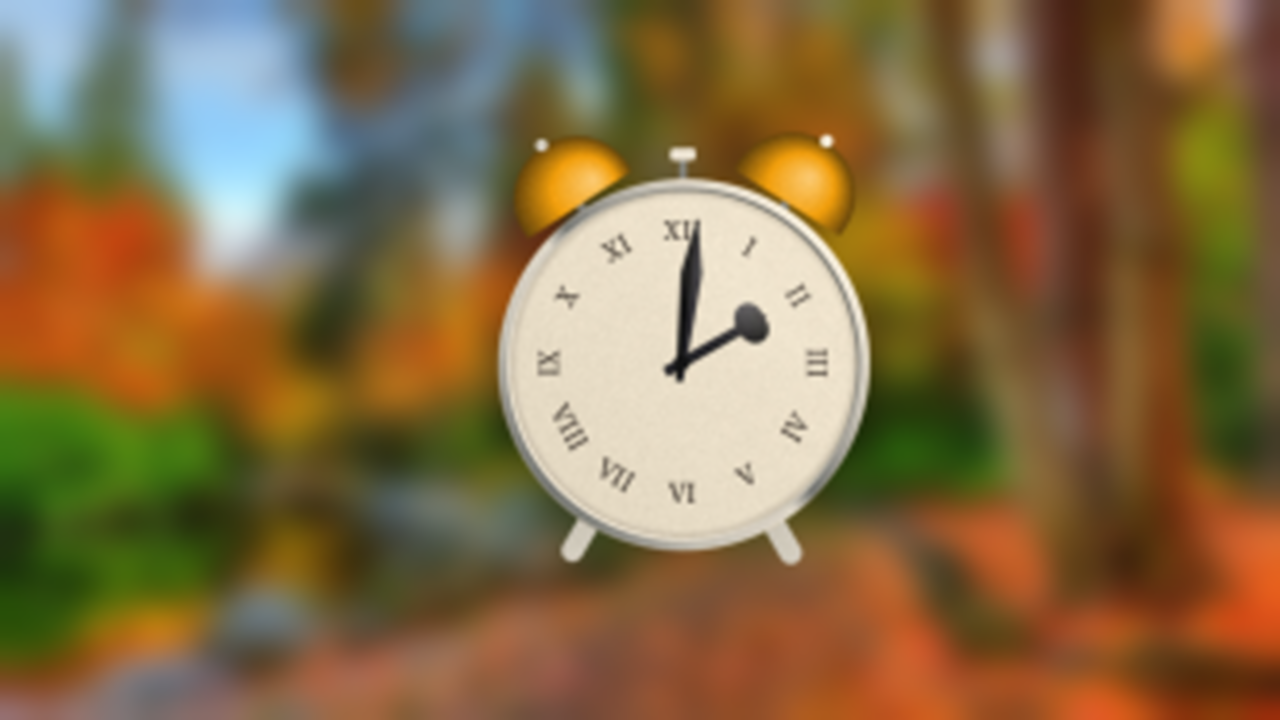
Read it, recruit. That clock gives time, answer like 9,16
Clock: 2,01
